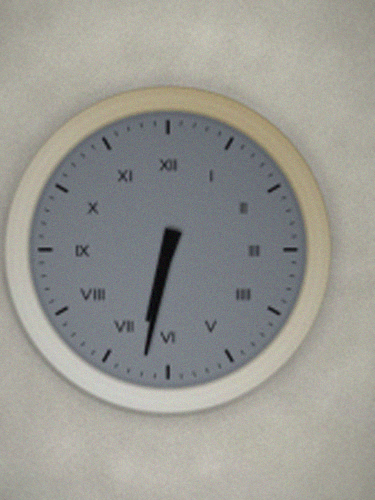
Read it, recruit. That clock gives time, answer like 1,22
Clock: 6,32
